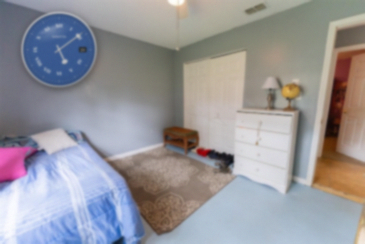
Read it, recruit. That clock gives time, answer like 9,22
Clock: 5,09
